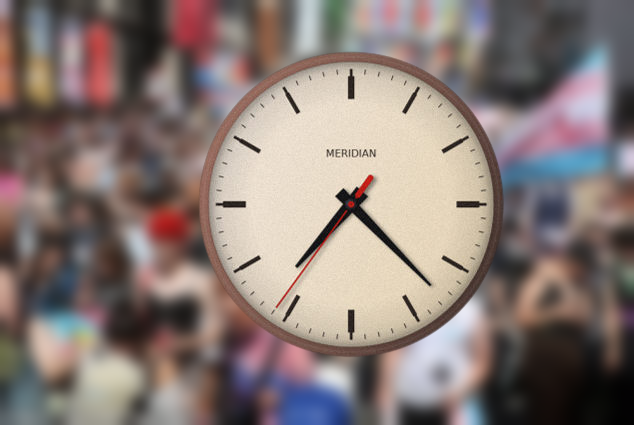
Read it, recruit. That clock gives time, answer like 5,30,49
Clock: 7,22,36
